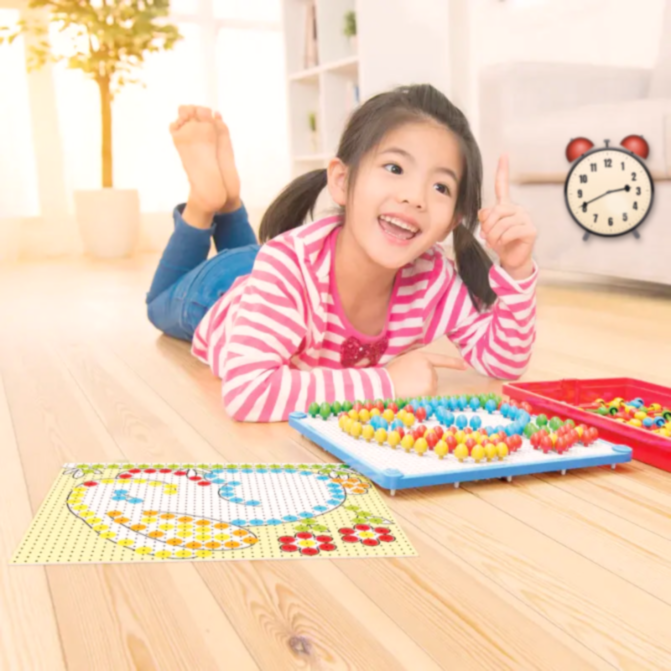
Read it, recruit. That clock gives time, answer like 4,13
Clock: 2,41
